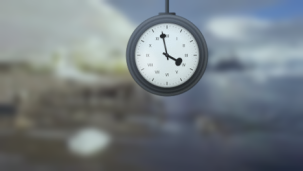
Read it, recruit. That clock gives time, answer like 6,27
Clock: 3,58
